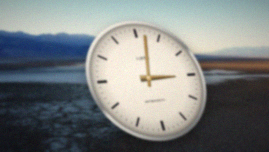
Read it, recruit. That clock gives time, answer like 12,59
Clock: 3,02
